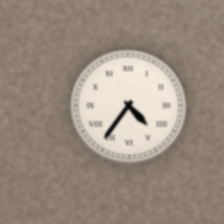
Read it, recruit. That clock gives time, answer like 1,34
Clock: 4,36
